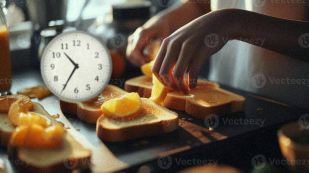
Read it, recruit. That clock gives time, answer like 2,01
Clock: 10,35
